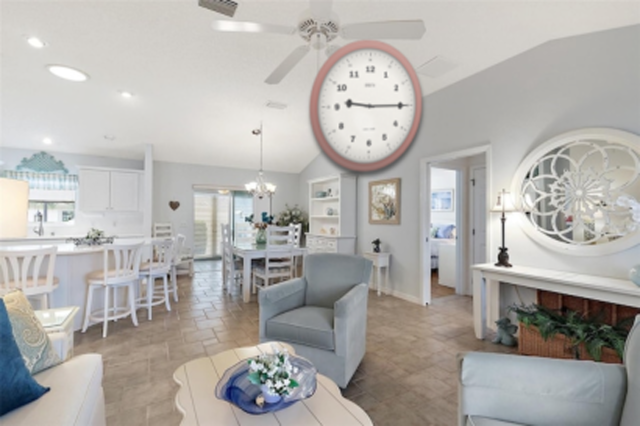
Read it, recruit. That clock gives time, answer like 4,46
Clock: 9,15
